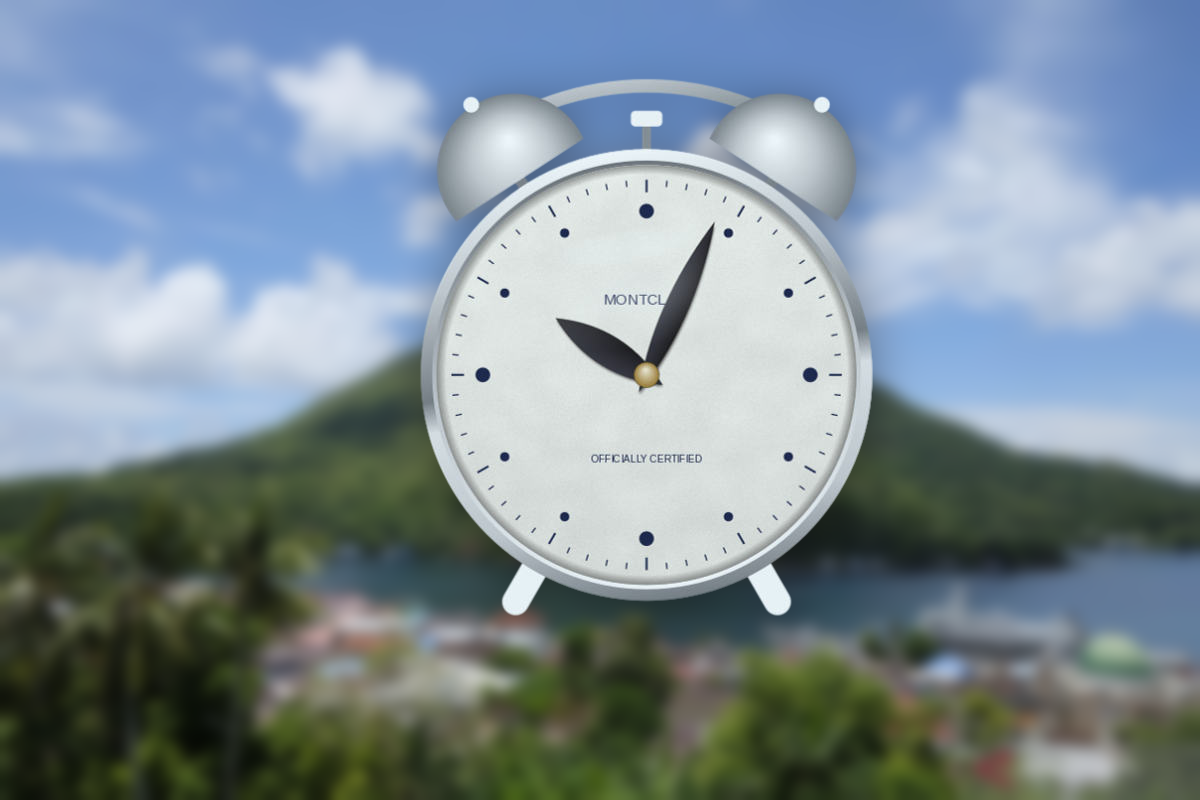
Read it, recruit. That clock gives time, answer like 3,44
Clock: 10,04
